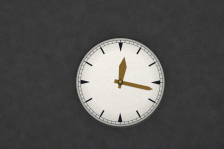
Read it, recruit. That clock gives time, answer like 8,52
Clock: 12,17
